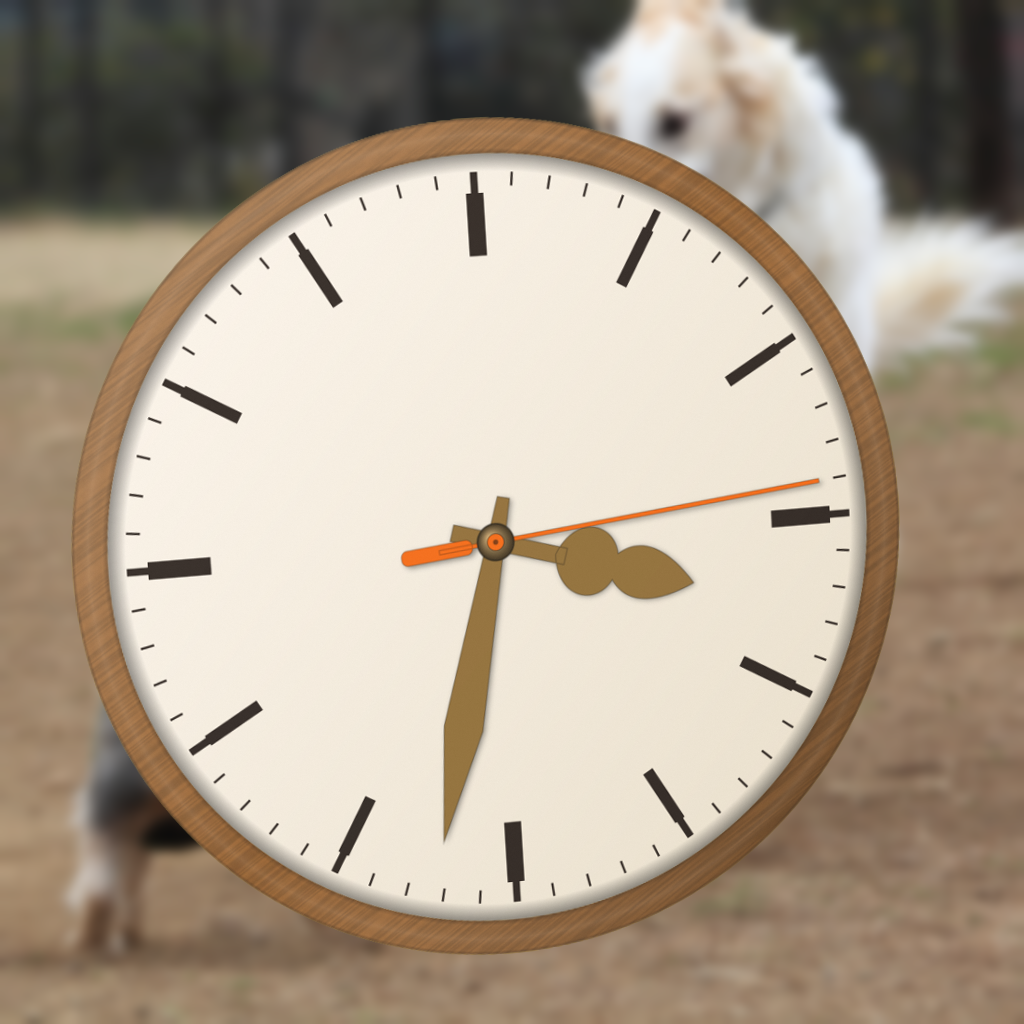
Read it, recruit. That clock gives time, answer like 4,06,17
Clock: 3,32,14
